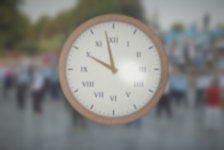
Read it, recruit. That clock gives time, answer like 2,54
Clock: 9,58
